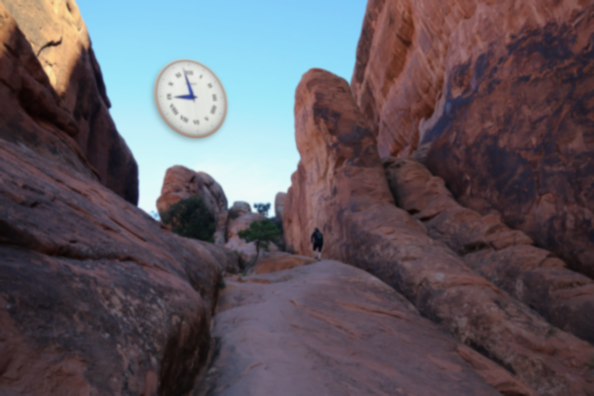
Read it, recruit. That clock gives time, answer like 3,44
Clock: 8,58
